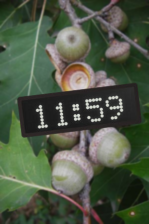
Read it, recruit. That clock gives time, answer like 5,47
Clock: 11,59
